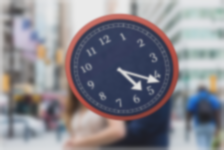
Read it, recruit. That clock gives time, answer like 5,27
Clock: 5,22
